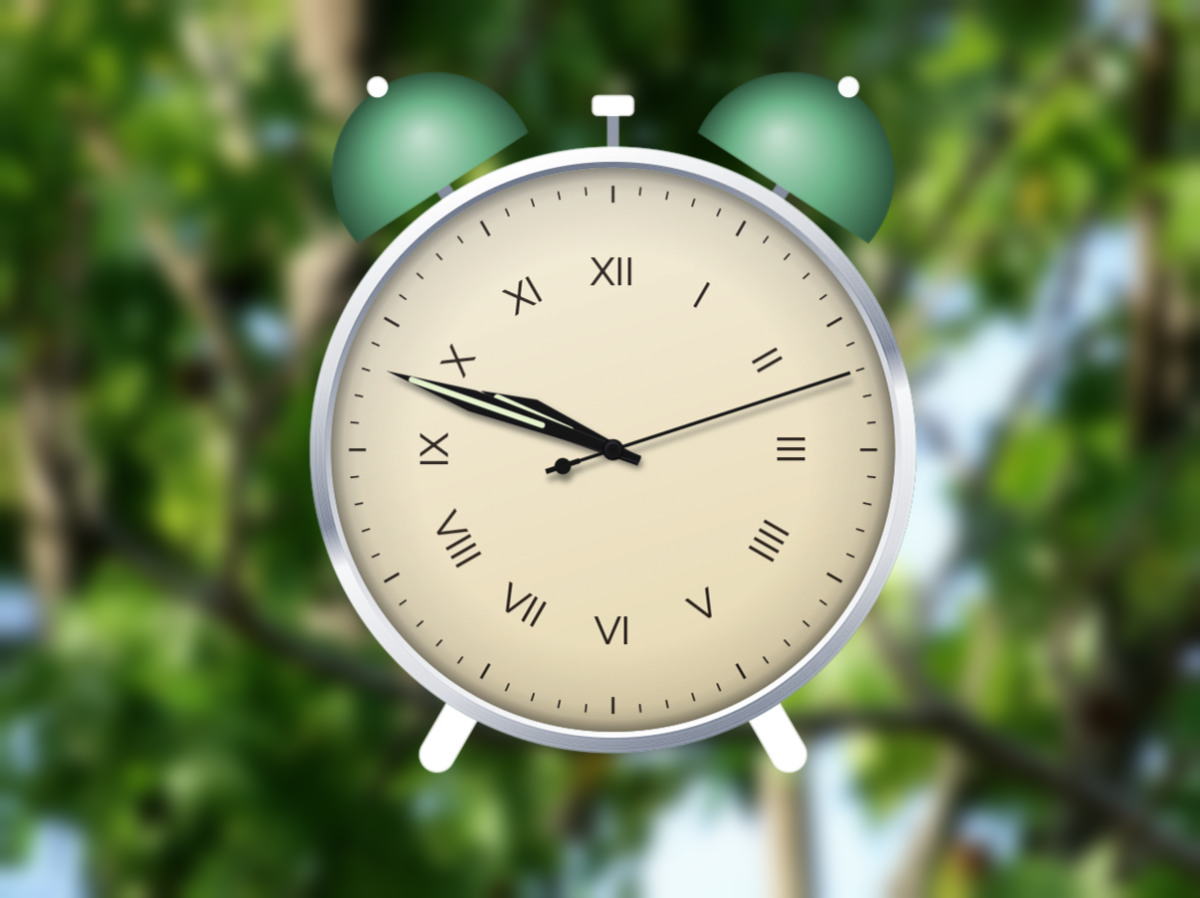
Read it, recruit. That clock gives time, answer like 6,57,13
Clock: 9,48,12
